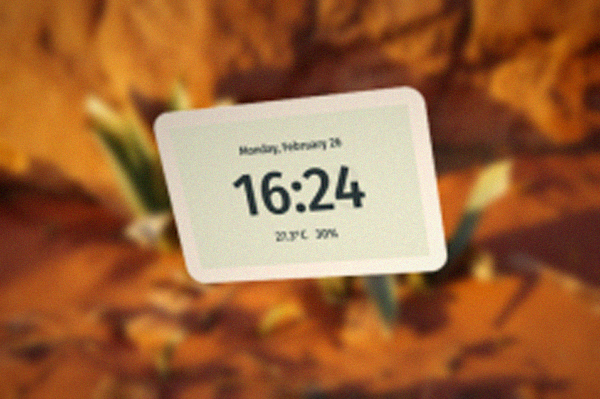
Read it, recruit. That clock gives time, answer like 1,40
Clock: 16,24
